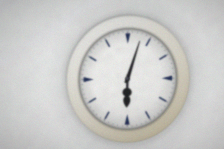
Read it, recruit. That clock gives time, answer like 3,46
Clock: 6,03
